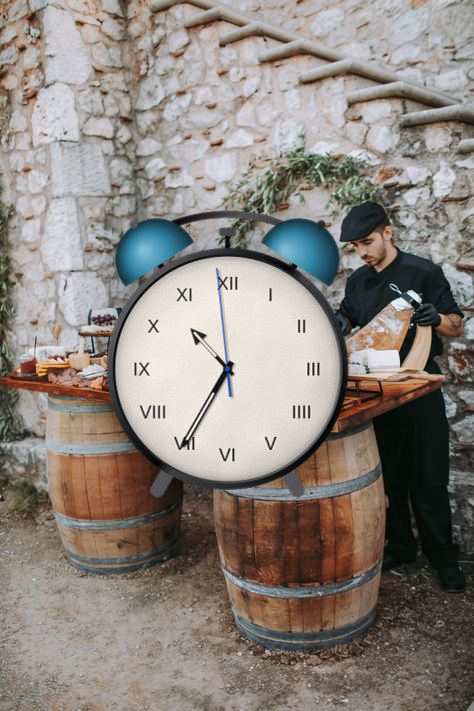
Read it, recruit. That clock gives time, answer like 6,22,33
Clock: 10,34,59
